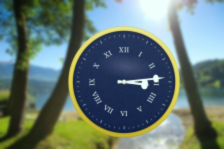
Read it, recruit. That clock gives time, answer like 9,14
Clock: 3,14
